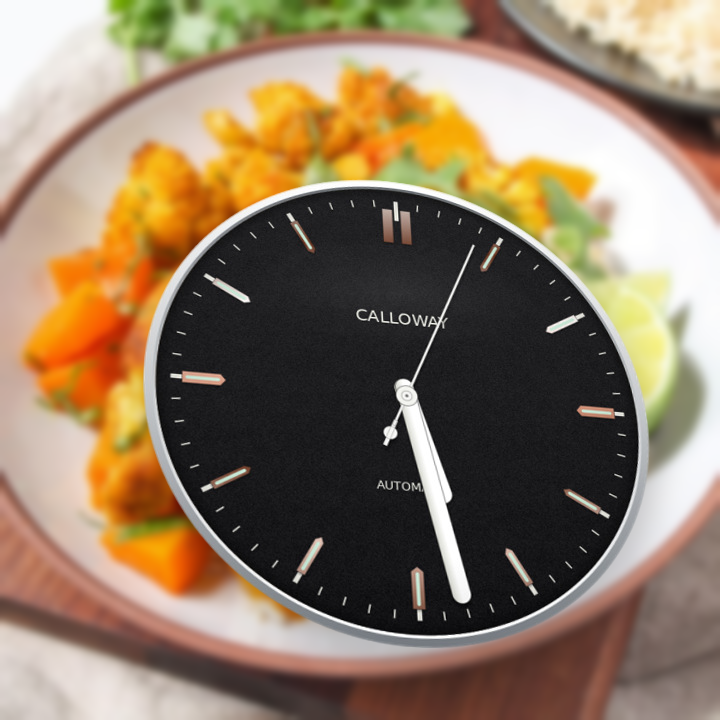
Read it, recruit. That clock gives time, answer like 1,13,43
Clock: 5,28,04
